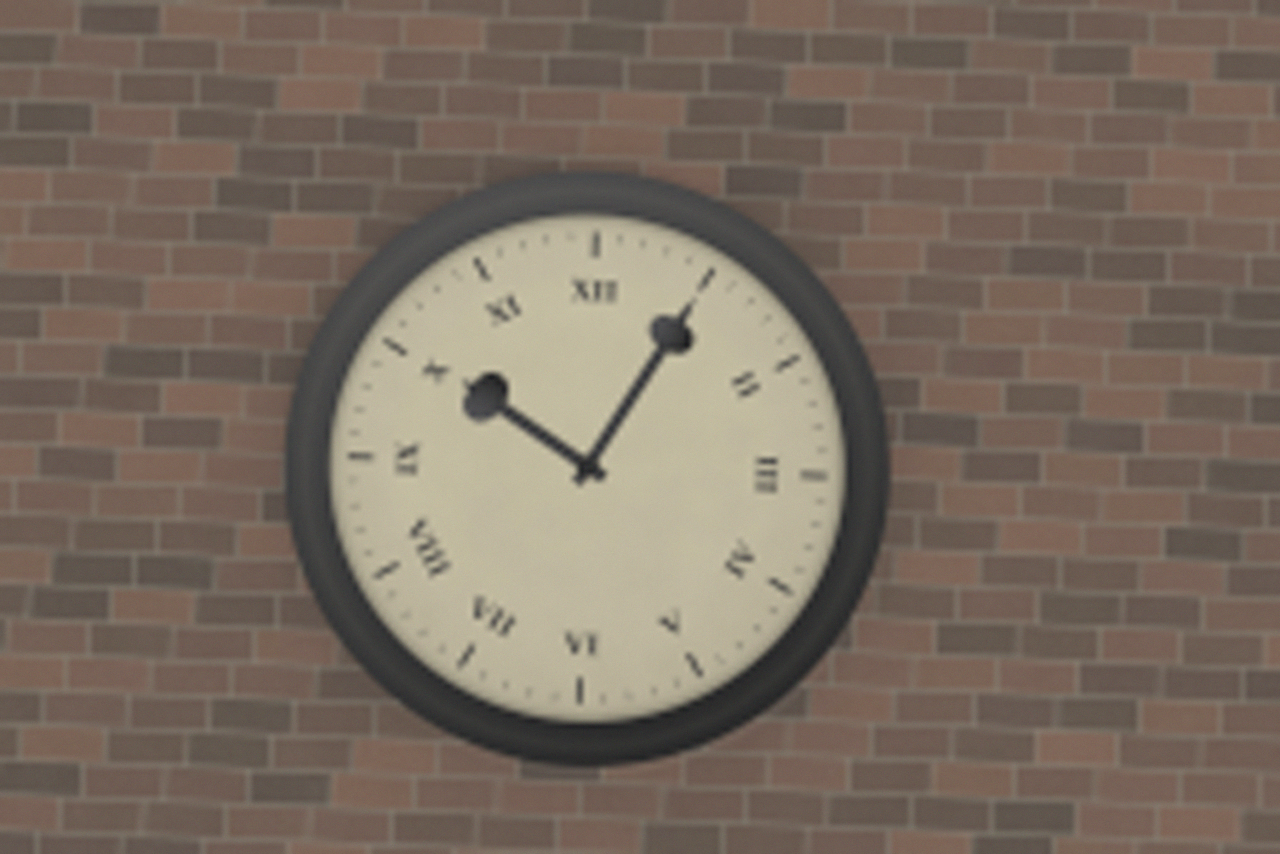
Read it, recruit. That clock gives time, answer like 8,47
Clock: 10,05
